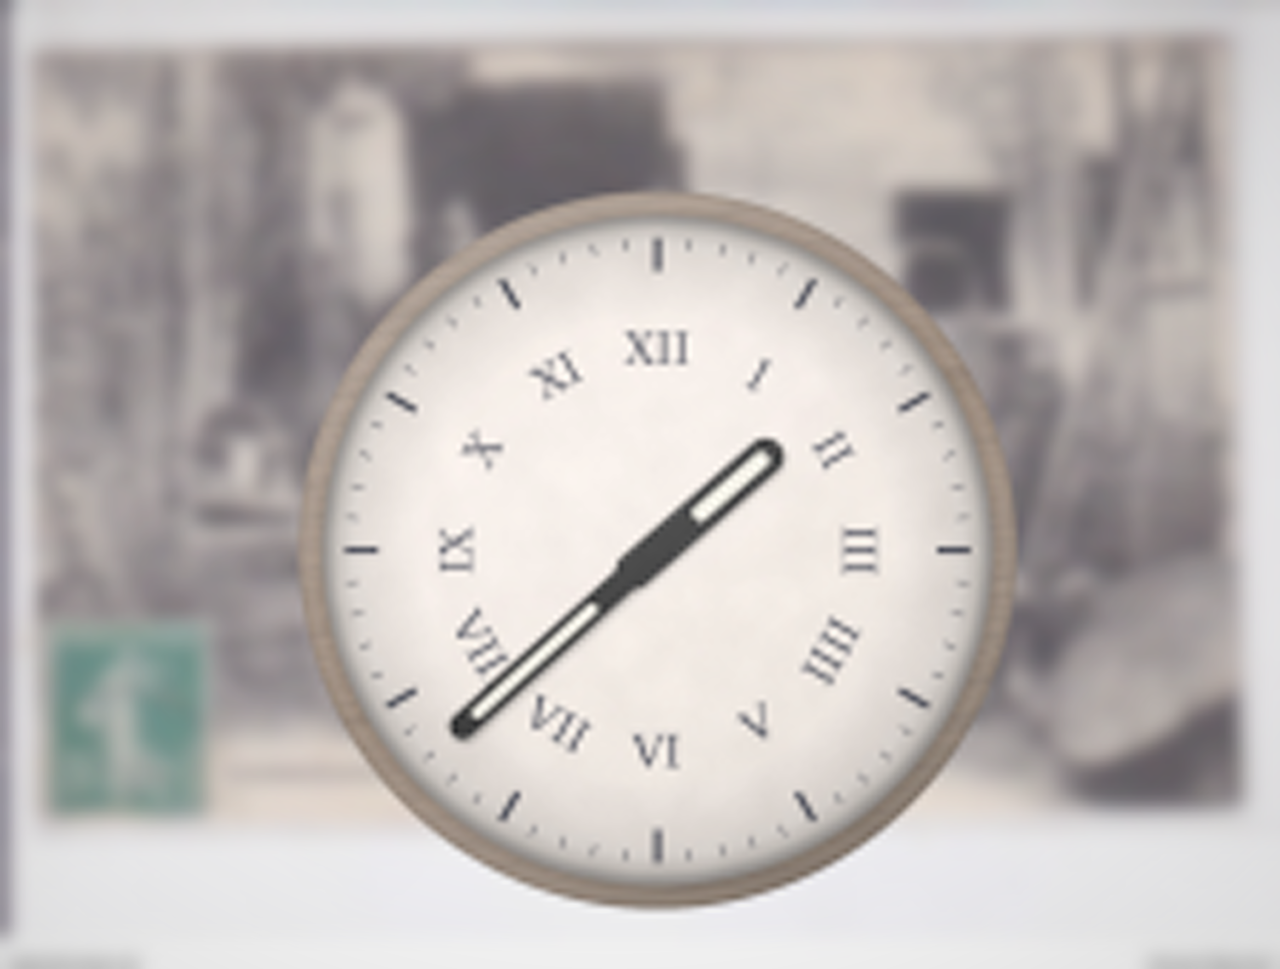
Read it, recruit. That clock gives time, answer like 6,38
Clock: 1,38
